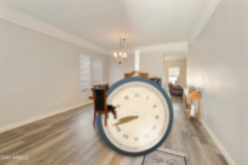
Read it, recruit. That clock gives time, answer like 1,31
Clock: 8,42
